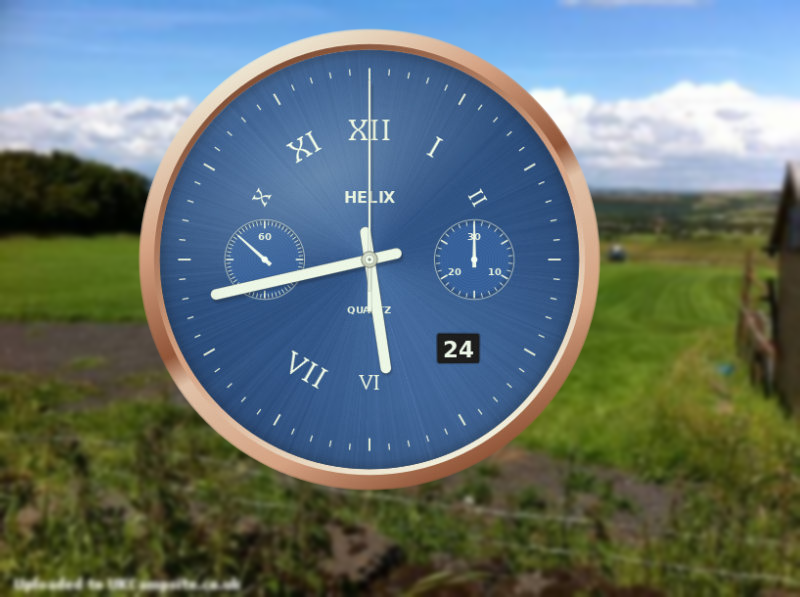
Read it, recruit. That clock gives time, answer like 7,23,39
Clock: 5,42,52
